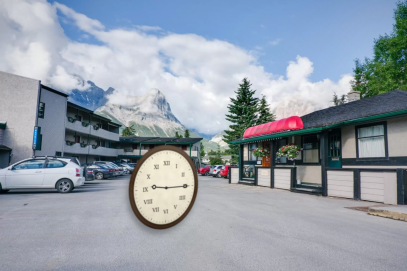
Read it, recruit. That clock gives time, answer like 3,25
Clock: 9,15
